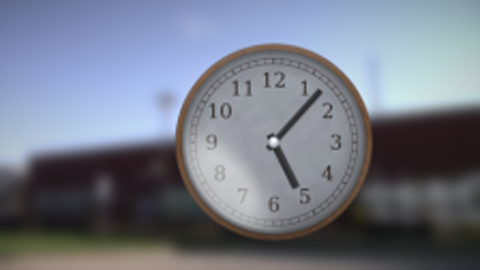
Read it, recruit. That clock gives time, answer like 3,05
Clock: 5,07
